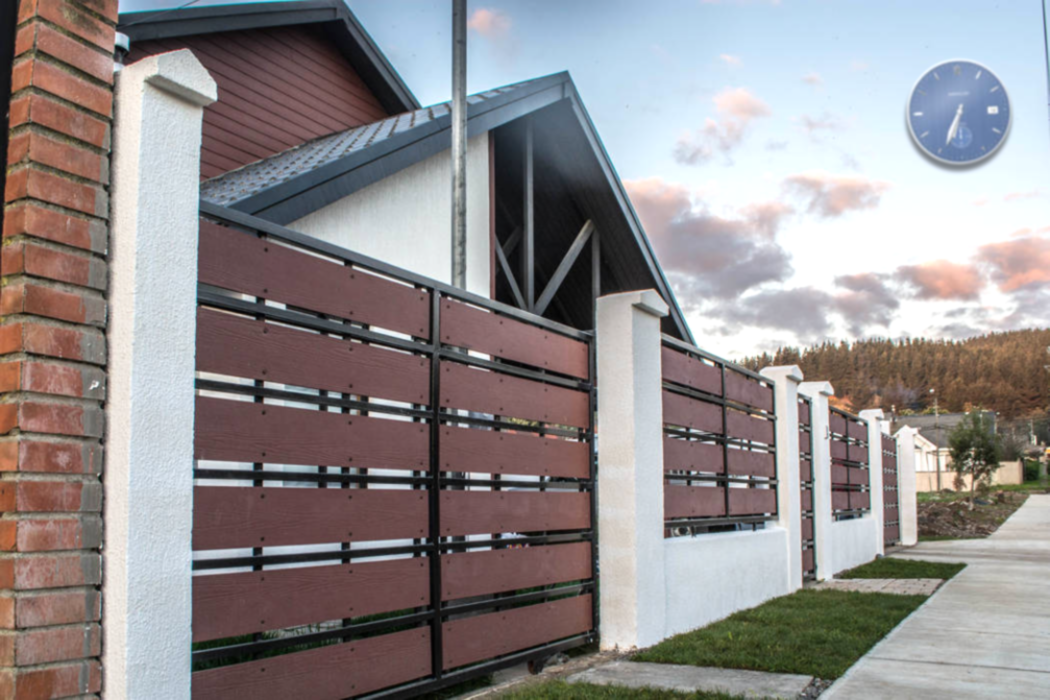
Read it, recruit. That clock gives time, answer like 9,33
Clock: 6,34
